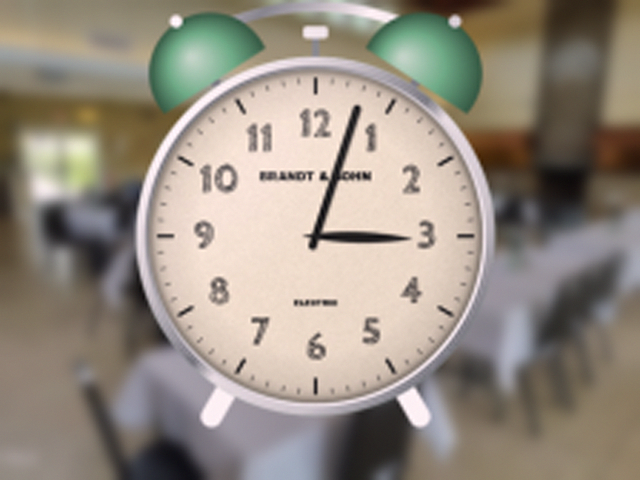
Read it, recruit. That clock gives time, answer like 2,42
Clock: 3,03
